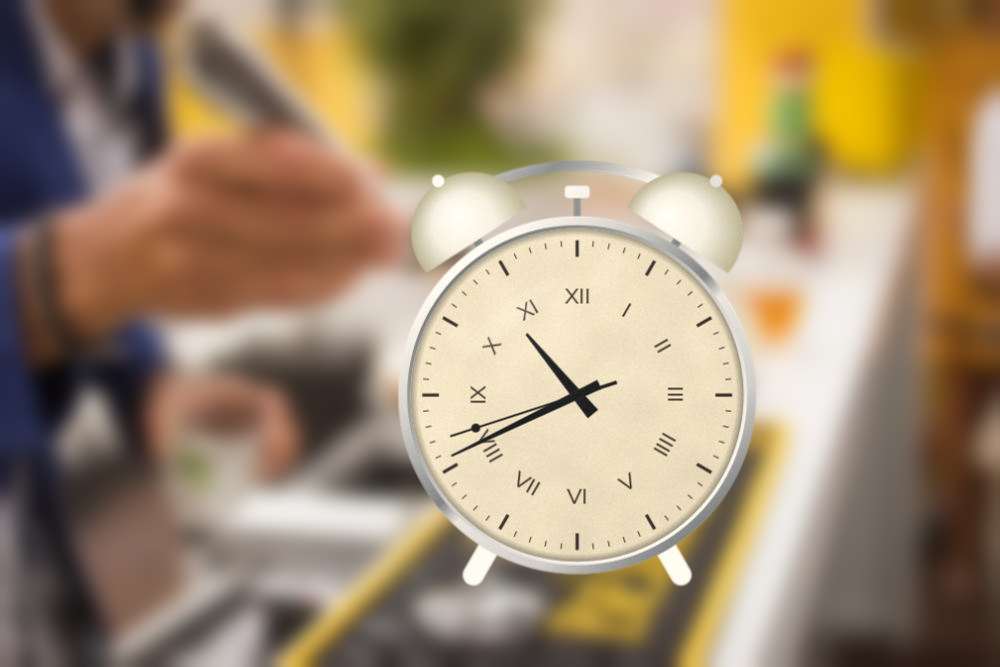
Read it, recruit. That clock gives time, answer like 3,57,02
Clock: 10,40,42
